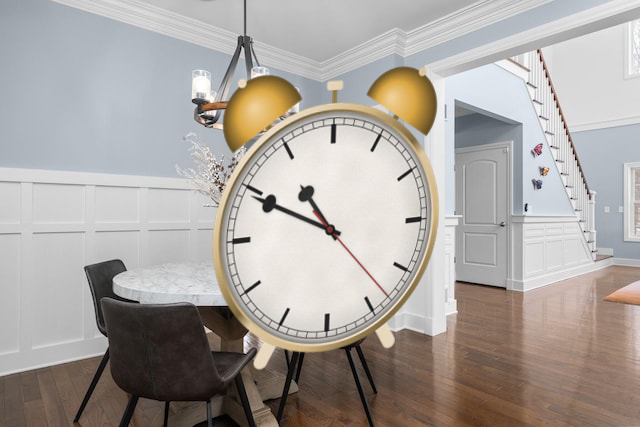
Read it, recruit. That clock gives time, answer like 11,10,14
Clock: 10,49,23
